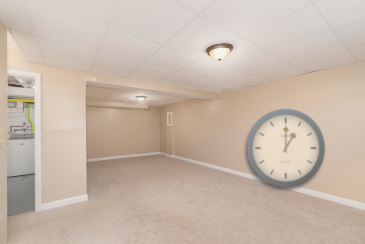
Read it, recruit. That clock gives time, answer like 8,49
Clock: 1,00
